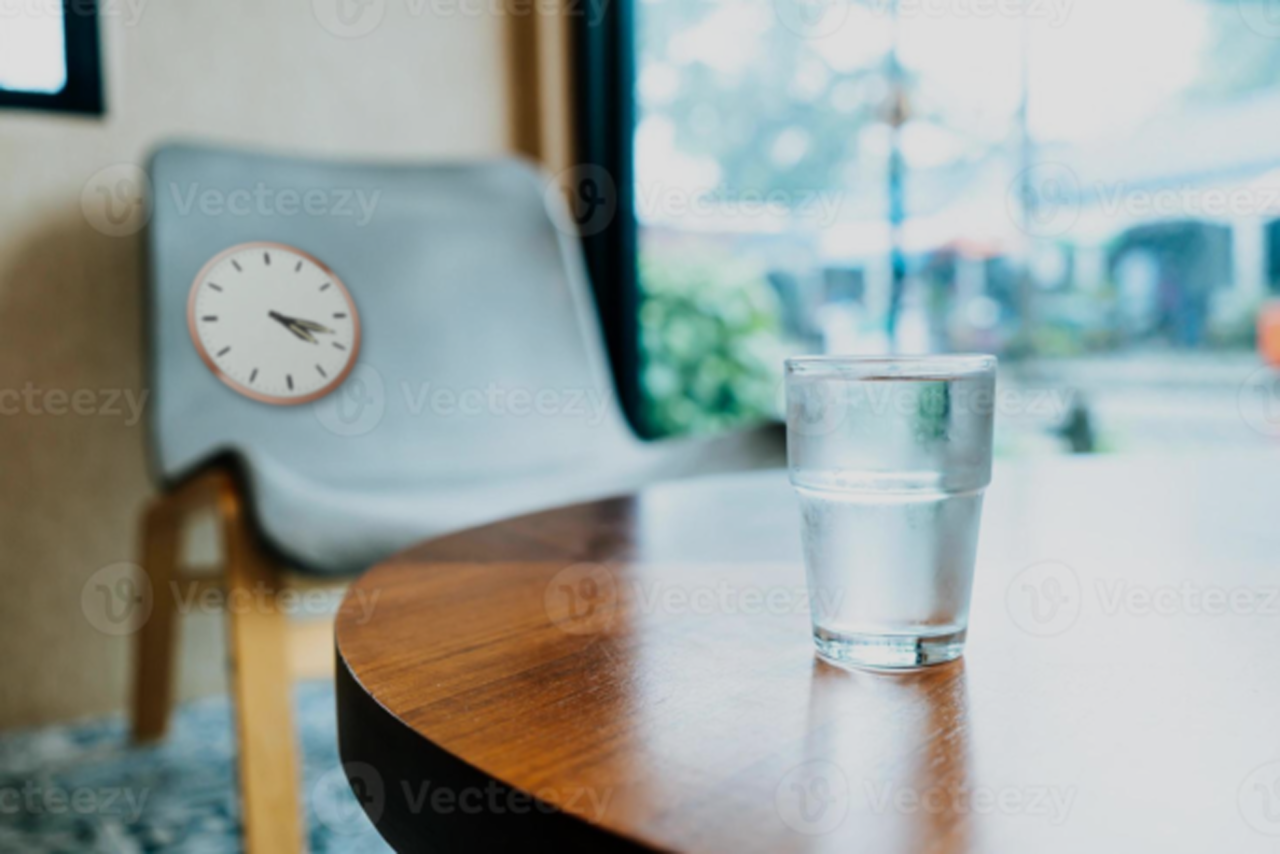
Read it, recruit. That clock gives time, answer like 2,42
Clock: 4,18
